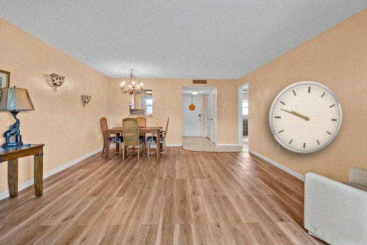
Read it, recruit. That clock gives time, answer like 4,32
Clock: 9,48
